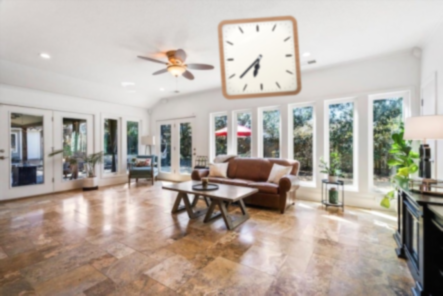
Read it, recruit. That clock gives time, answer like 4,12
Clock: 6,38
